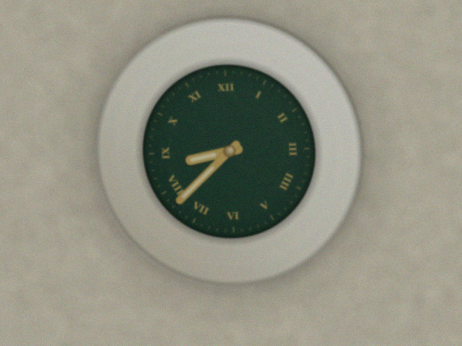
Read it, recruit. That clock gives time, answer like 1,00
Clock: 8,38
